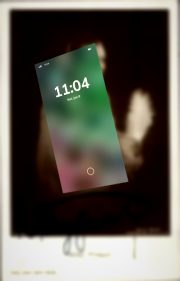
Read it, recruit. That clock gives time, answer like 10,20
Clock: 11,04
